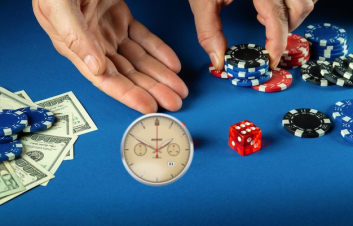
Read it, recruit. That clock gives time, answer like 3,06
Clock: 1,50
